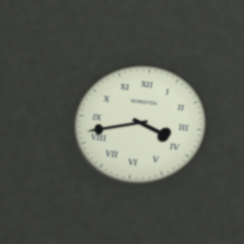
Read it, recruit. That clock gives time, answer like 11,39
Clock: 3,42
